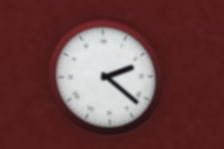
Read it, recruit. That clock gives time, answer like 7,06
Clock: 2,22
